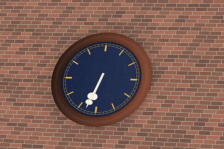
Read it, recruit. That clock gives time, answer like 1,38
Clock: 6,33
